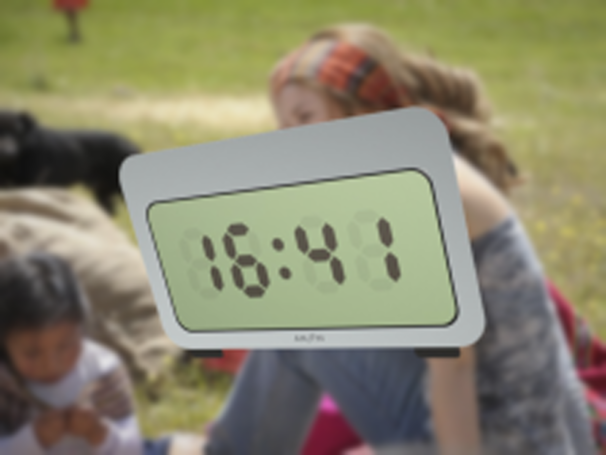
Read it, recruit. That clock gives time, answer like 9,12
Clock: 16,41
